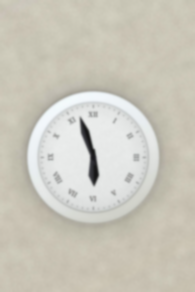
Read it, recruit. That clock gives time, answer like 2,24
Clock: 5,57
